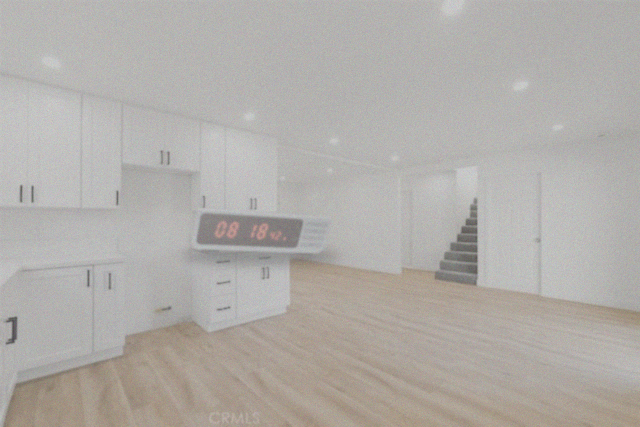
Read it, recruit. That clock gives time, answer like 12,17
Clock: 8,18
